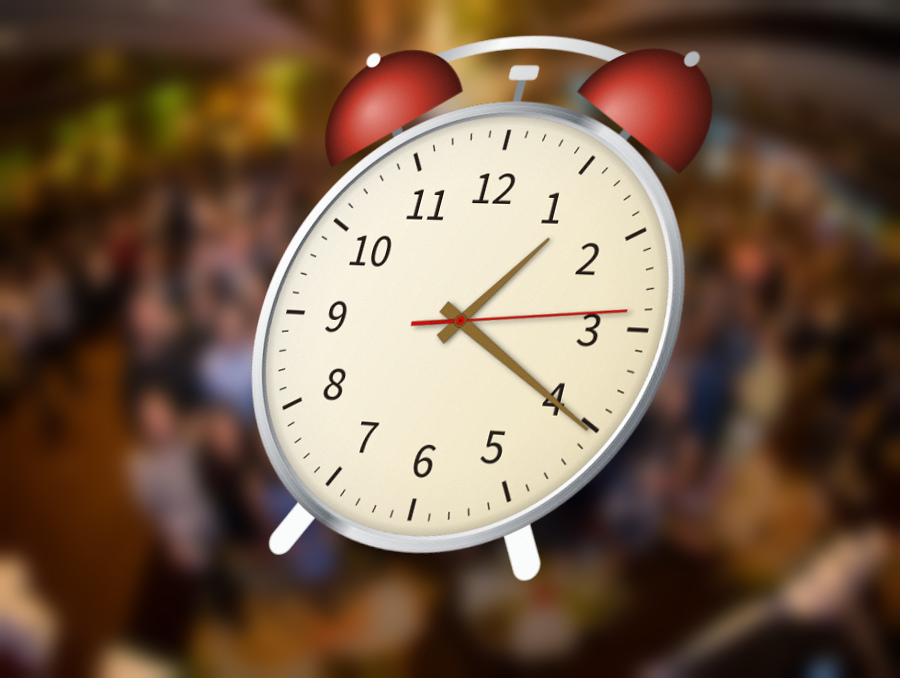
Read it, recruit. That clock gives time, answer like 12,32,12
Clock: 1,20,14
